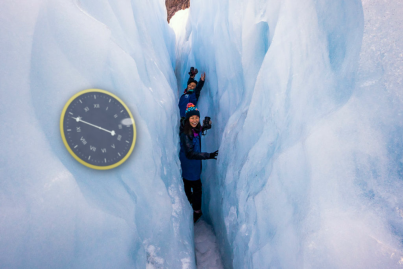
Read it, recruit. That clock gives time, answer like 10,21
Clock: 3,49
